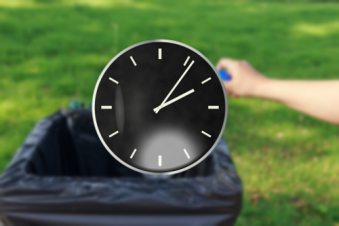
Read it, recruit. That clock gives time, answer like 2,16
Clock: 2,06
